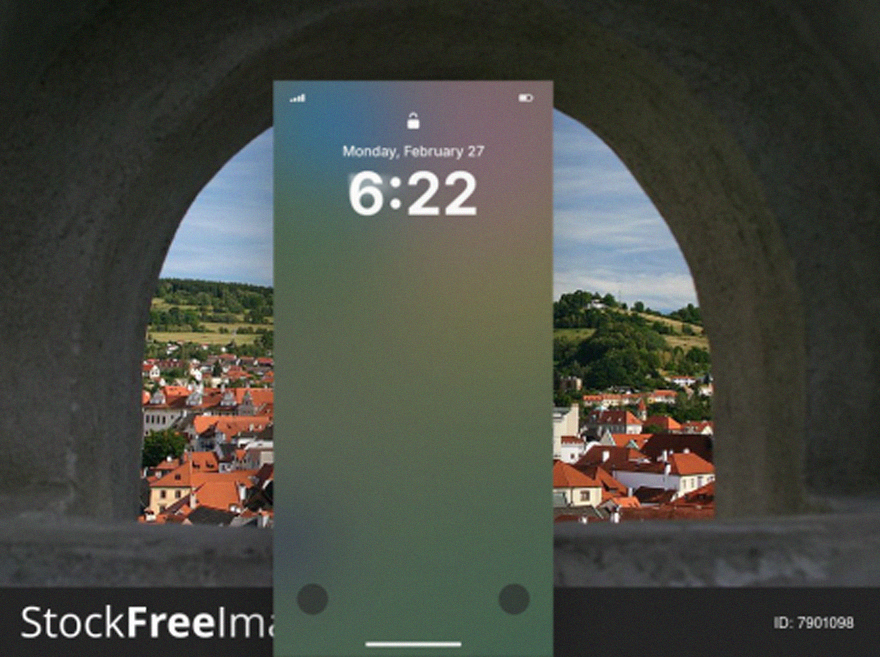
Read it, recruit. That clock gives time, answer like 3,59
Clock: 6,22
